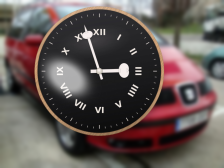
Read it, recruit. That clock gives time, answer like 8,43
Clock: 2,57
